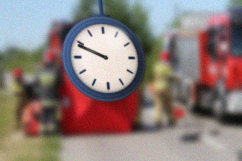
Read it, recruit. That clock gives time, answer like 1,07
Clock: 9,49
